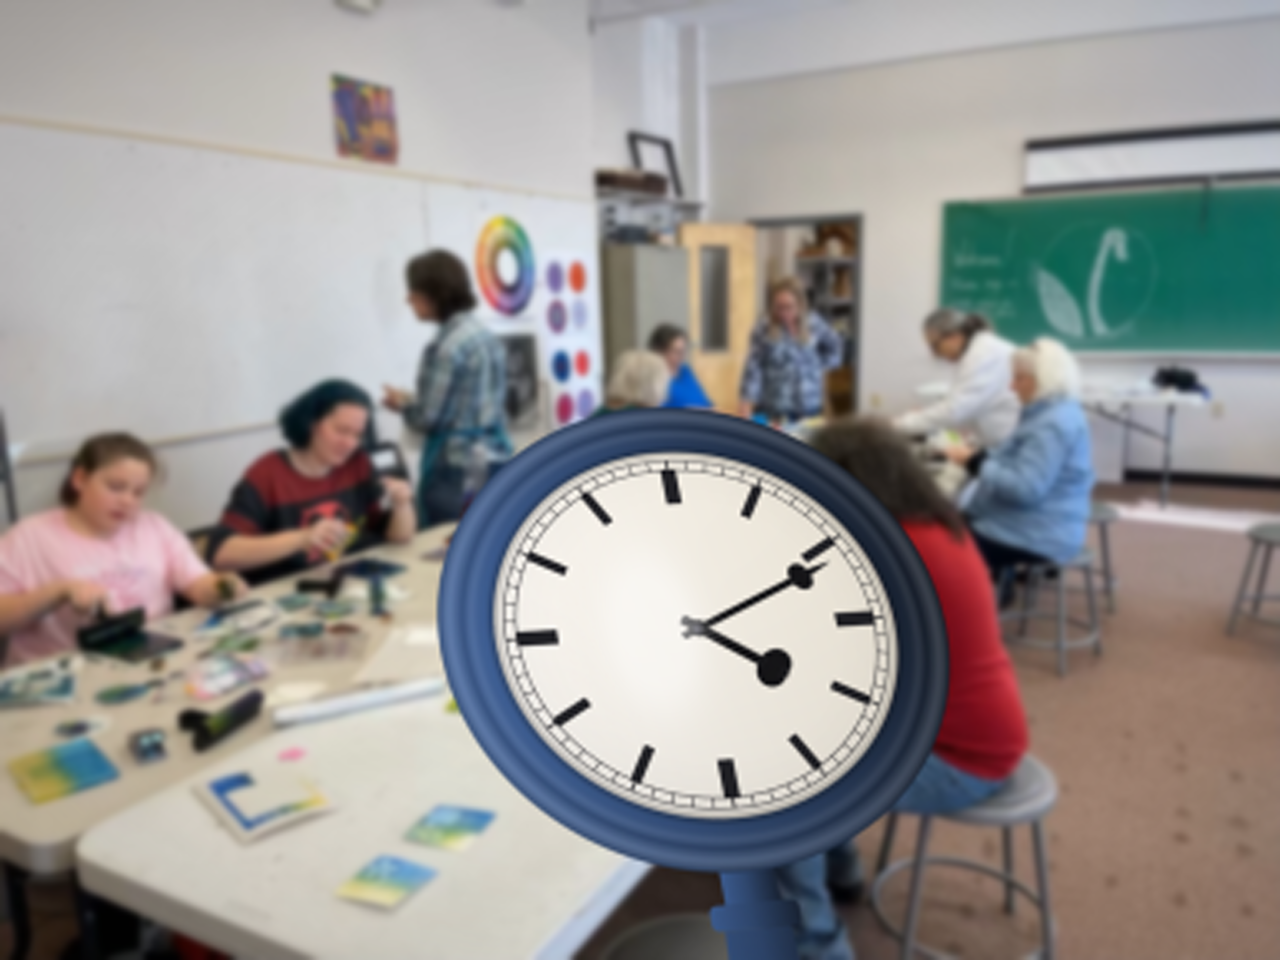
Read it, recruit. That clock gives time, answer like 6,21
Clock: 4,11
